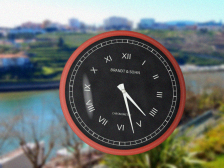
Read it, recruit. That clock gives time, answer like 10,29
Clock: 4,27
